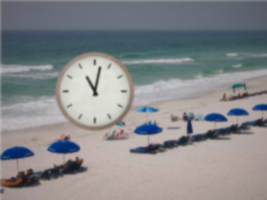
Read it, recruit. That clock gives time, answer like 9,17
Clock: 11,02
